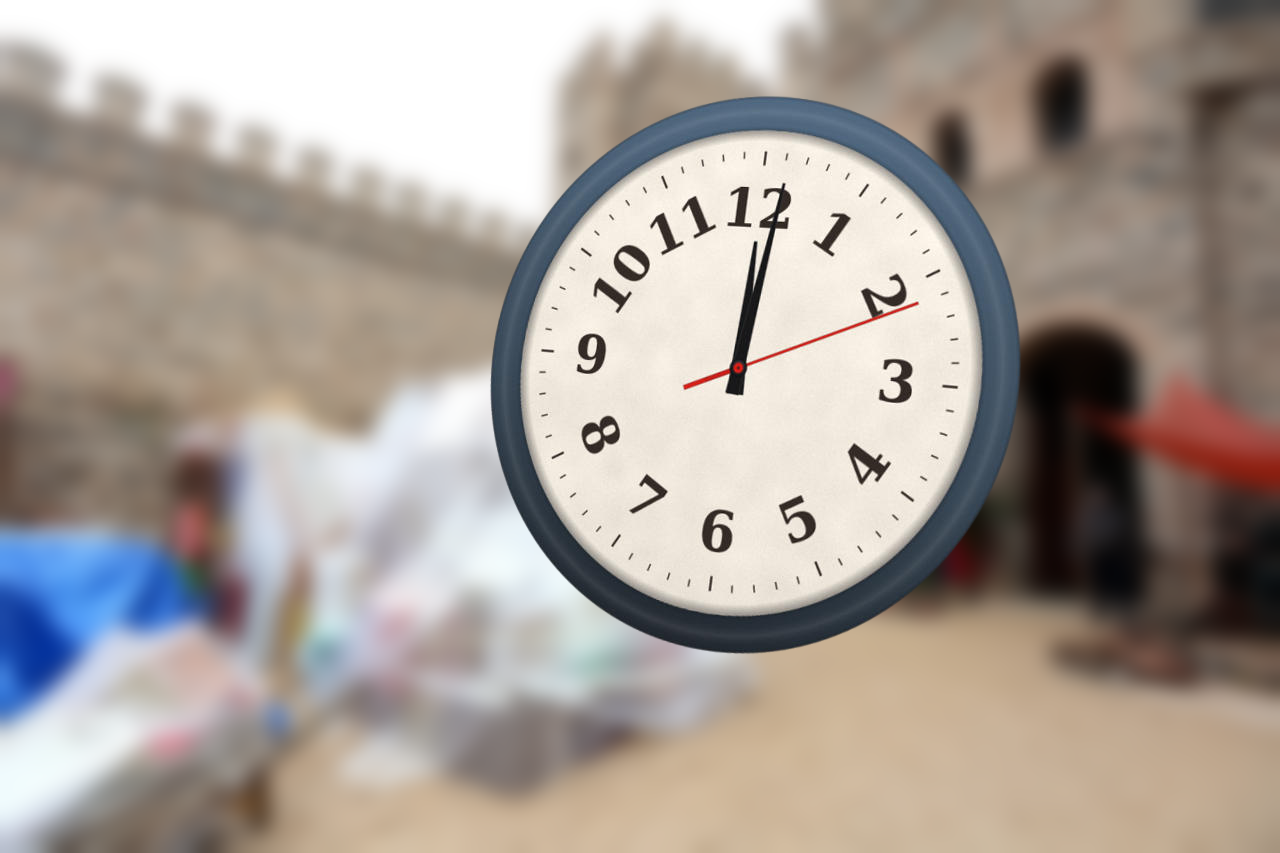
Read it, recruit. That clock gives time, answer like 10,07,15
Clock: 12,01,11
